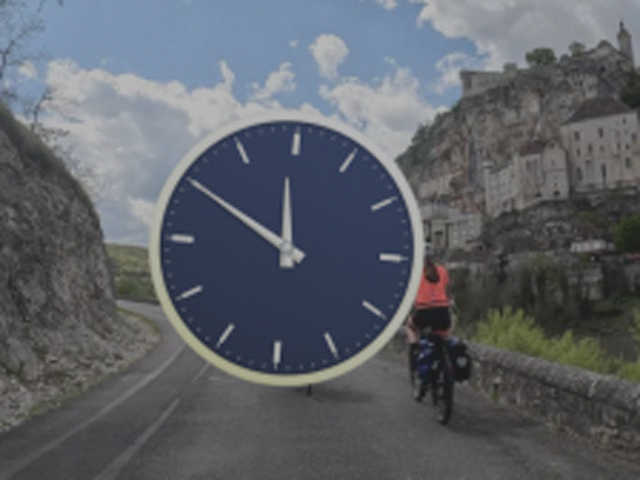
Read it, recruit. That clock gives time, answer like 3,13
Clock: 11,50
